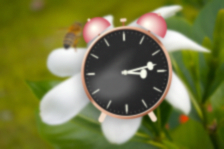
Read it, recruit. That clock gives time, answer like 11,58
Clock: 3,13
